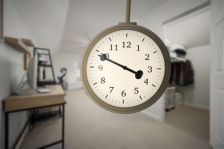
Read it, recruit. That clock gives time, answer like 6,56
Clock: 3,49
